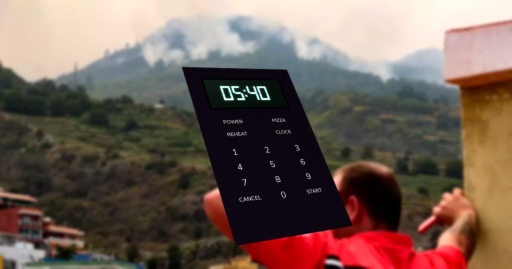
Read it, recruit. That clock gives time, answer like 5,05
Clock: 5,40
